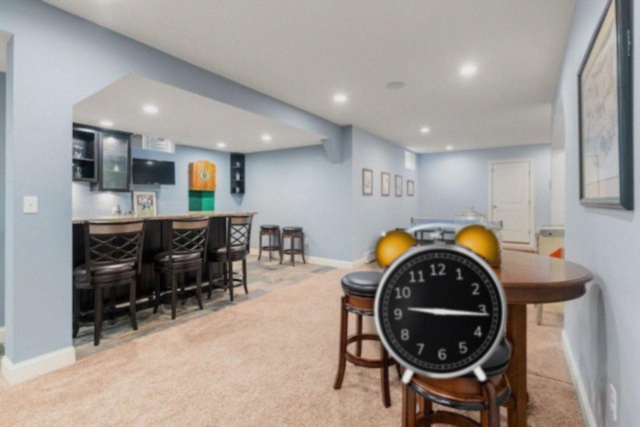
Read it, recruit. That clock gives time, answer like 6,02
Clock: 9,16
